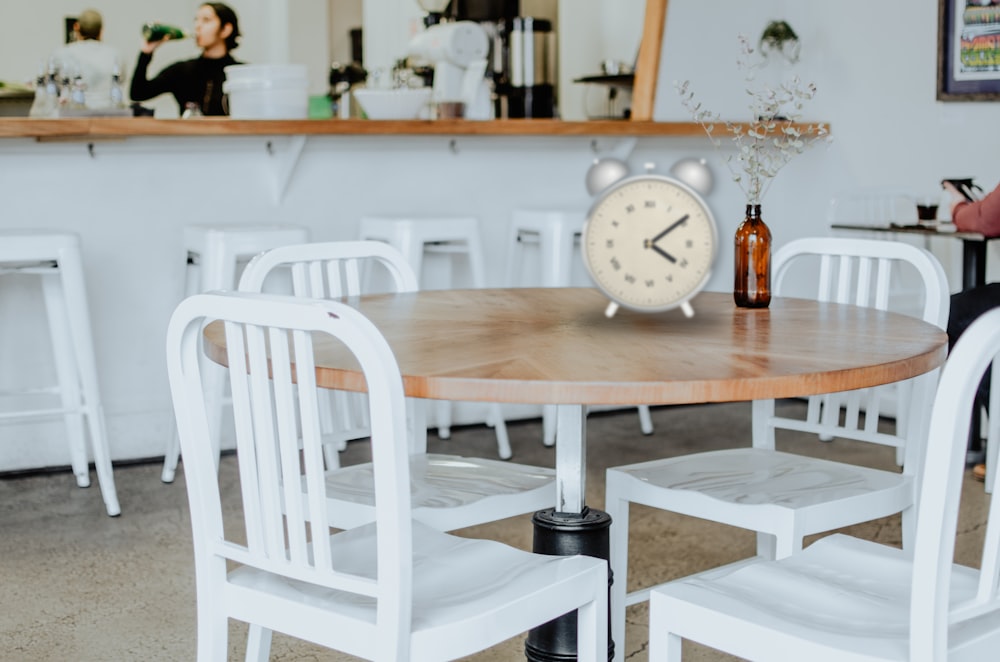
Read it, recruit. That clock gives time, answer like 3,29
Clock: 4,09
